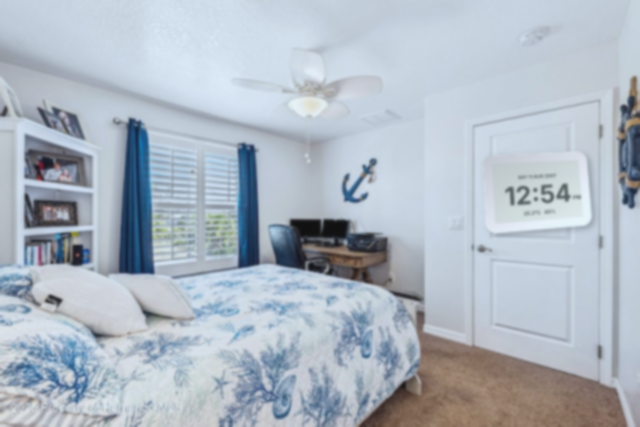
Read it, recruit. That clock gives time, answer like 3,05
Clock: 12,54
